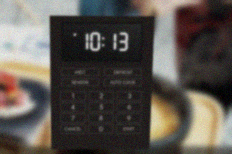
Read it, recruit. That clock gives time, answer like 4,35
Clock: 10,13
